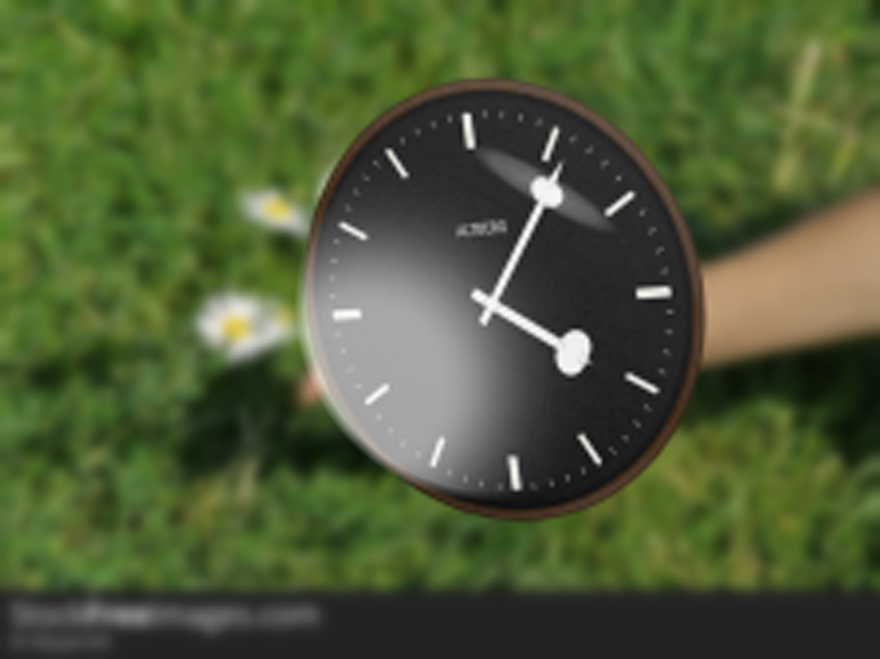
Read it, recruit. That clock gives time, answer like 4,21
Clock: 4,06
